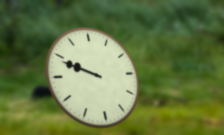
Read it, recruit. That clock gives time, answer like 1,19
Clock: 9,49
